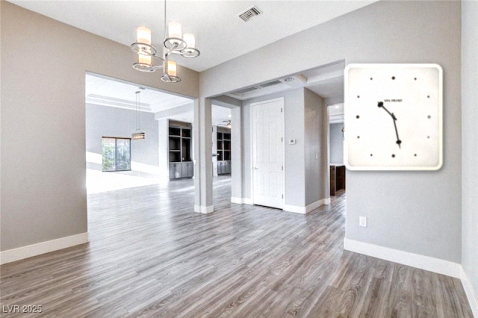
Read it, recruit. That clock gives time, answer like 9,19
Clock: 10,28
